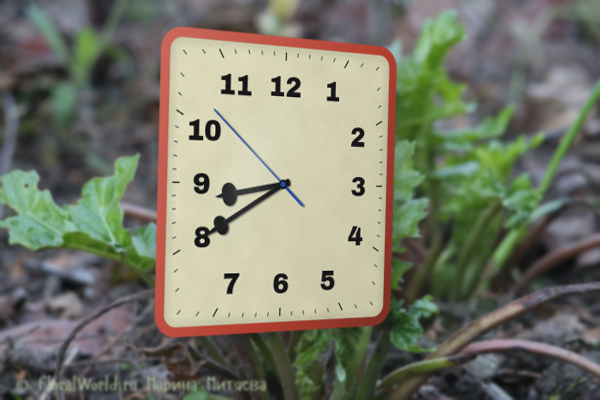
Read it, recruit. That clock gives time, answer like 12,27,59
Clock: 8,39,52
